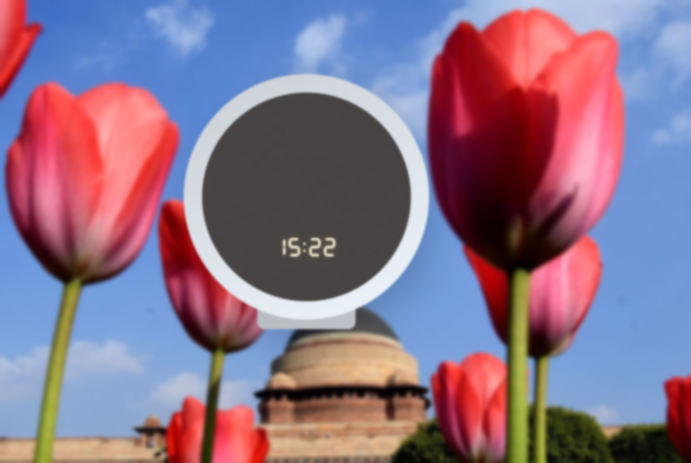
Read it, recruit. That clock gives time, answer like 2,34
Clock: 15,22
